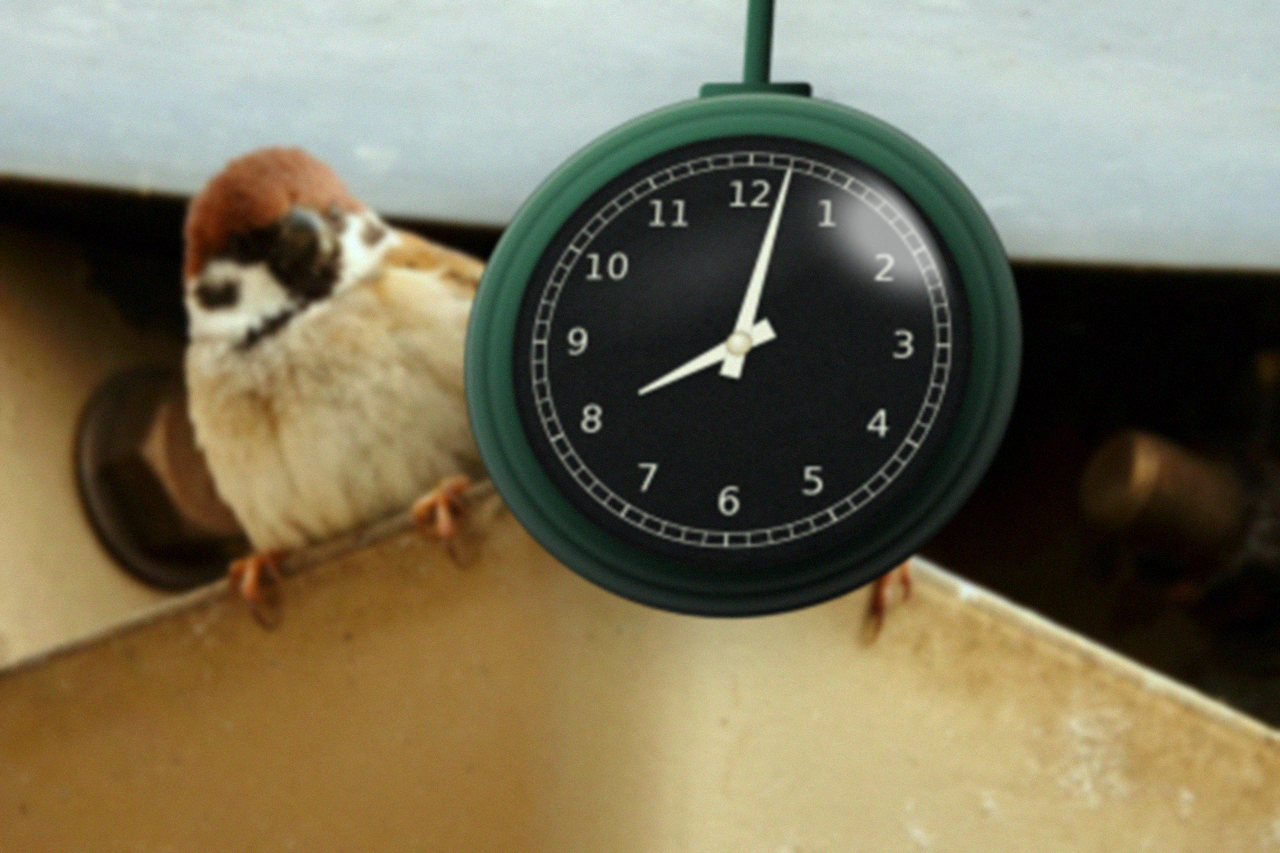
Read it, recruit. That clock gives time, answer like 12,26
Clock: 8,02
